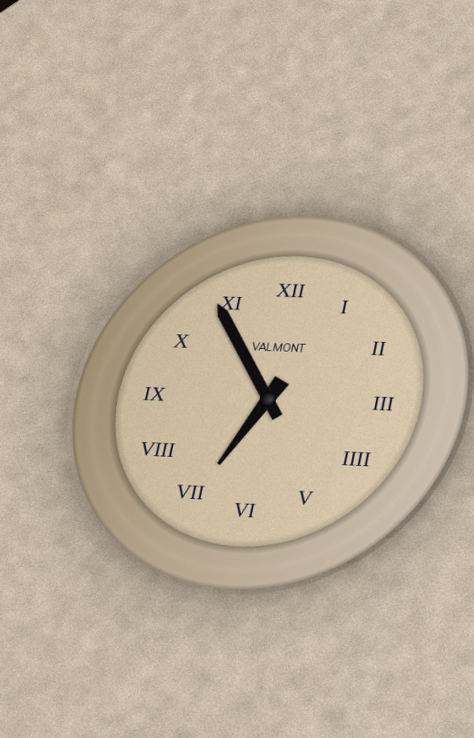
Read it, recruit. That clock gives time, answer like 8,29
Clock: 6,54
